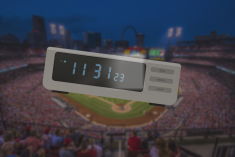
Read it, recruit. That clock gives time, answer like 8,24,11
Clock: 11,31,23
